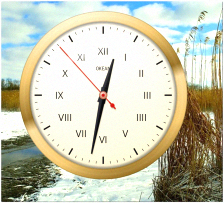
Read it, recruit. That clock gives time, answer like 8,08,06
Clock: 12,31,53
